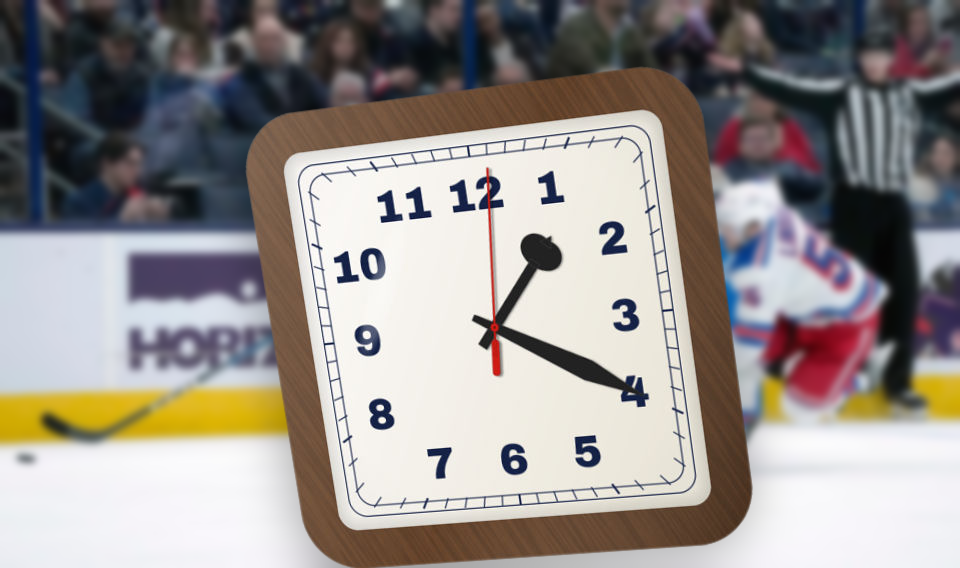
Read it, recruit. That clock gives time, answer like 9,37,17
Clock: 1,20,01
